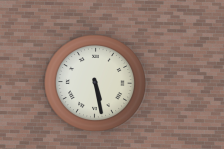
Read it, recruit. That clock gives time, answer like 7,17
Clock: 5,28
